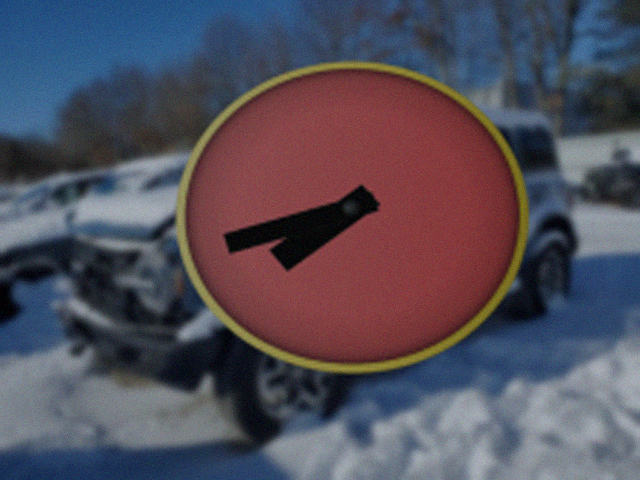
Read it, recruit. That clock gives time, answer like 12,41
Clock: 7,42
